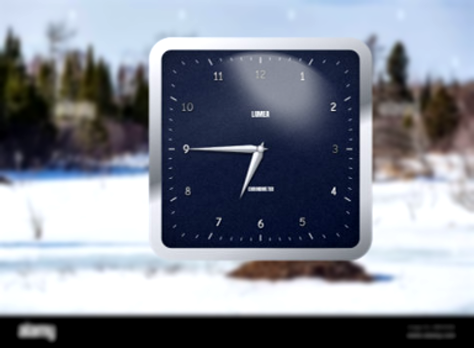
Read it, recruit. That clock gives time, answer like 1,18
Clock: 6,45
